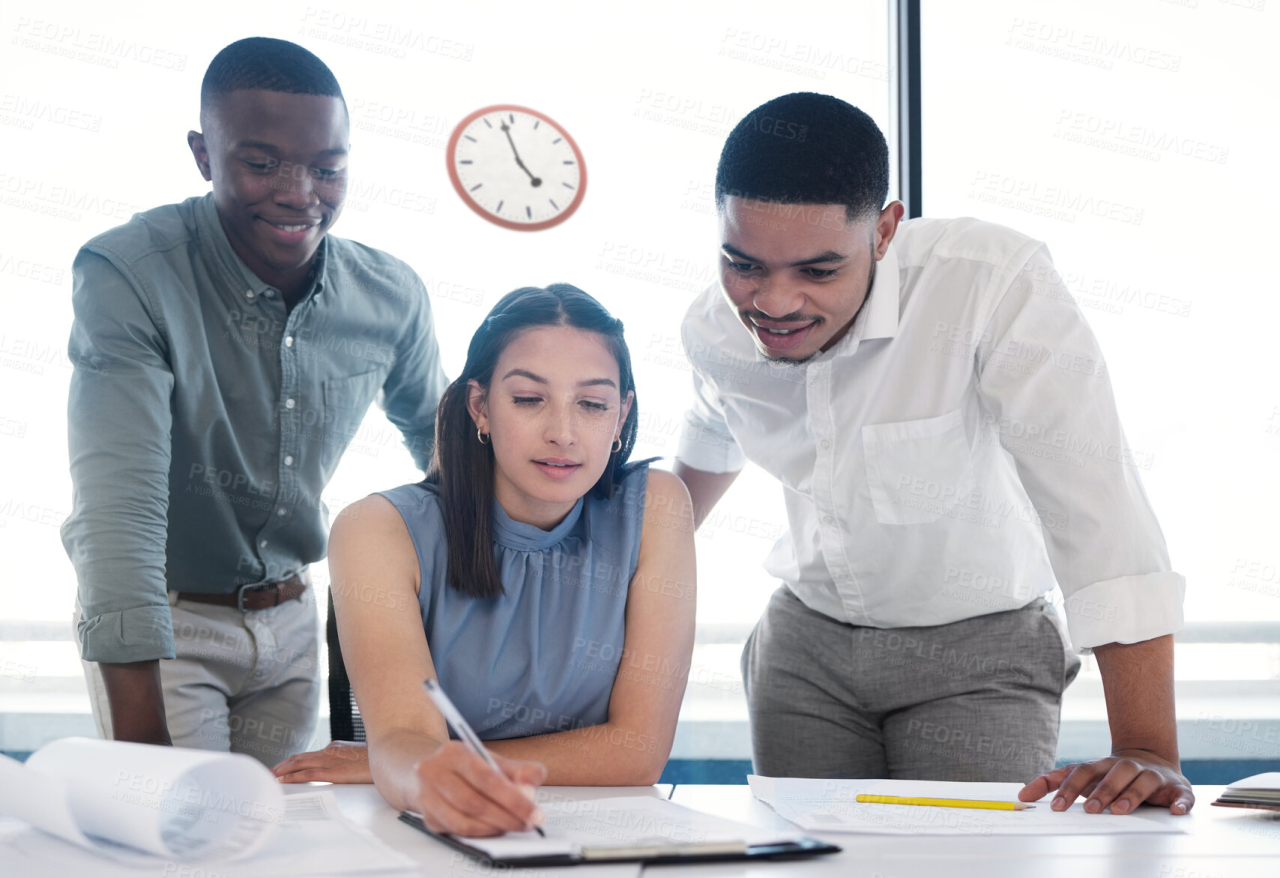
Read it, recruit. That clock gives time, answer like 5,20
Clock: 4,58
